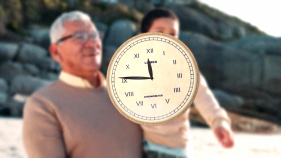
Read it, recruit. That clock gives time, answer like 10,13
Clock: 11,46
